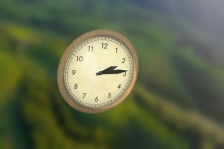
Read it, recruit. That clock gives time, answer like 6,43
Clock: 2,14
